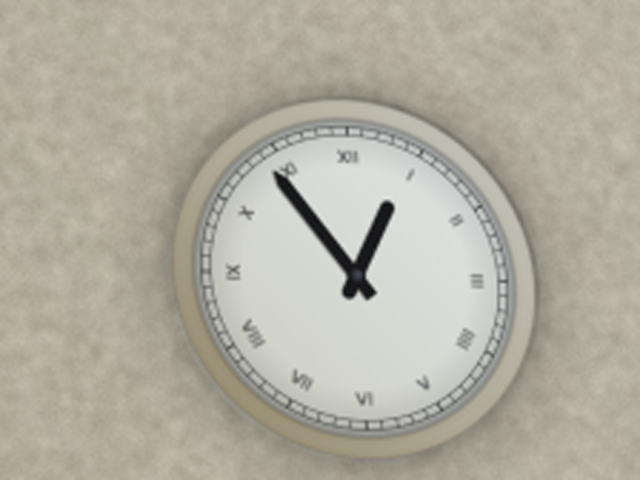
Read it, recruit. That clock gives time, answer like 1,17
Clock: 12,54
